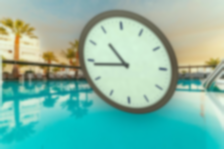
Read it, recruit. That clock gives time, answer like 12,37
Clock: 10,44
